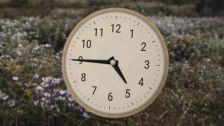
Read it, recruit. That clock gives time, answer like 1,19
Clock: 4,45
